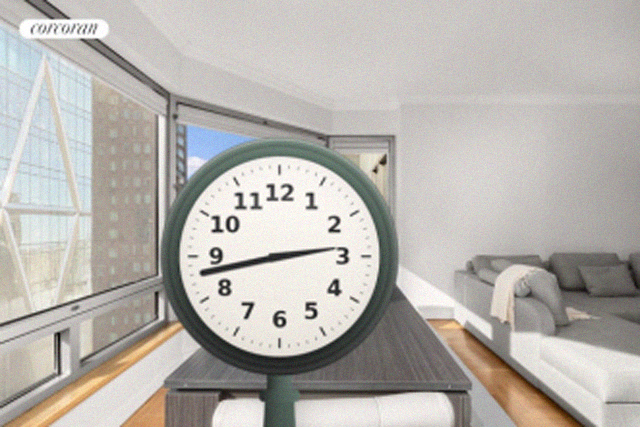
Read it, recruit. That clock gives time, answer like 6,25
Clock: 2,43
